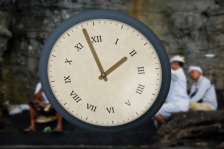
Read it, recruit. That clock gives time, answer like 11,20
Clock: 1,58
